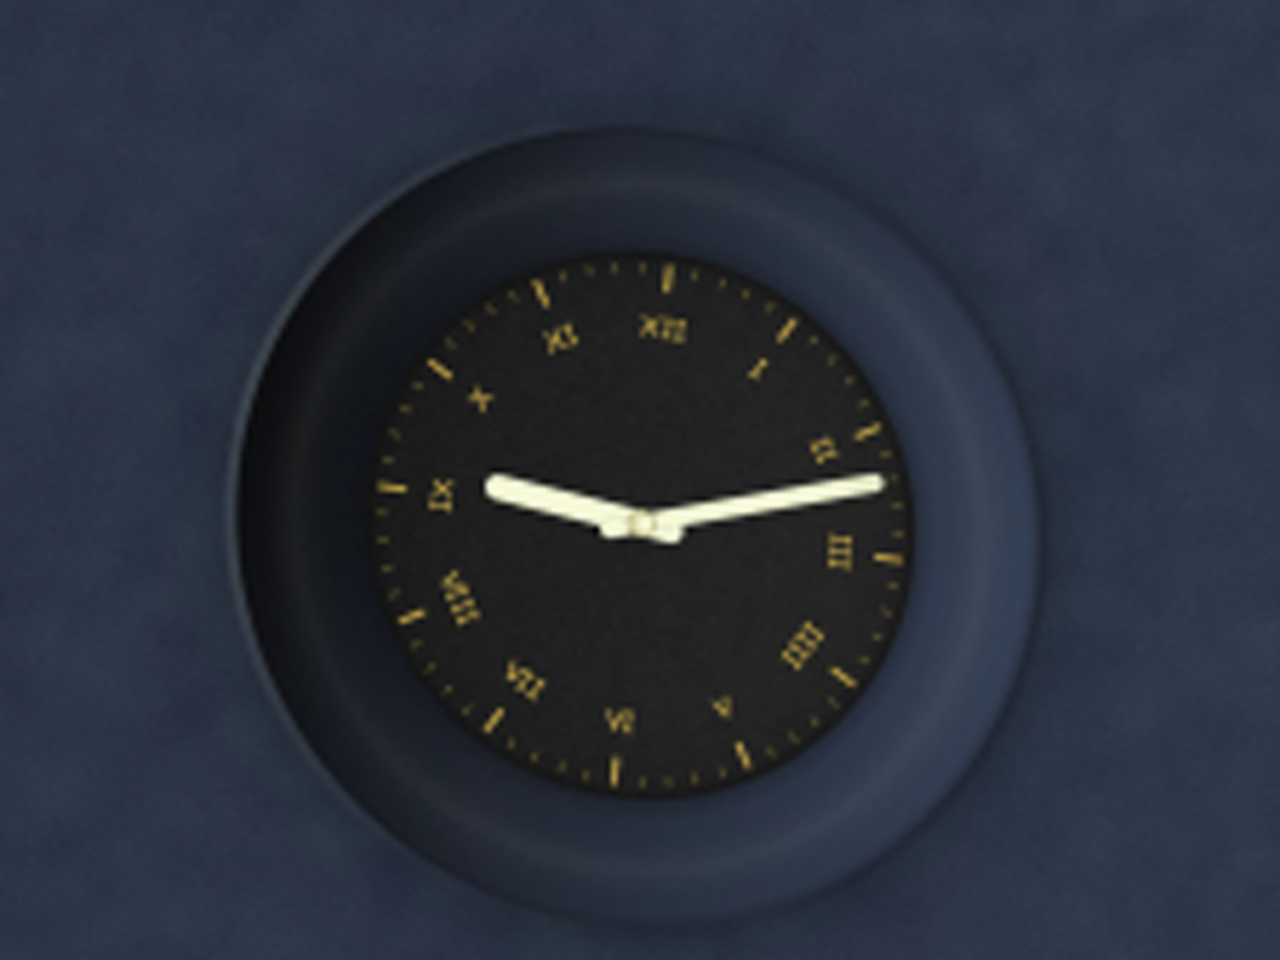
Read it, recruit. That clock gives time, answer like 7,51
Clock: 9,12
